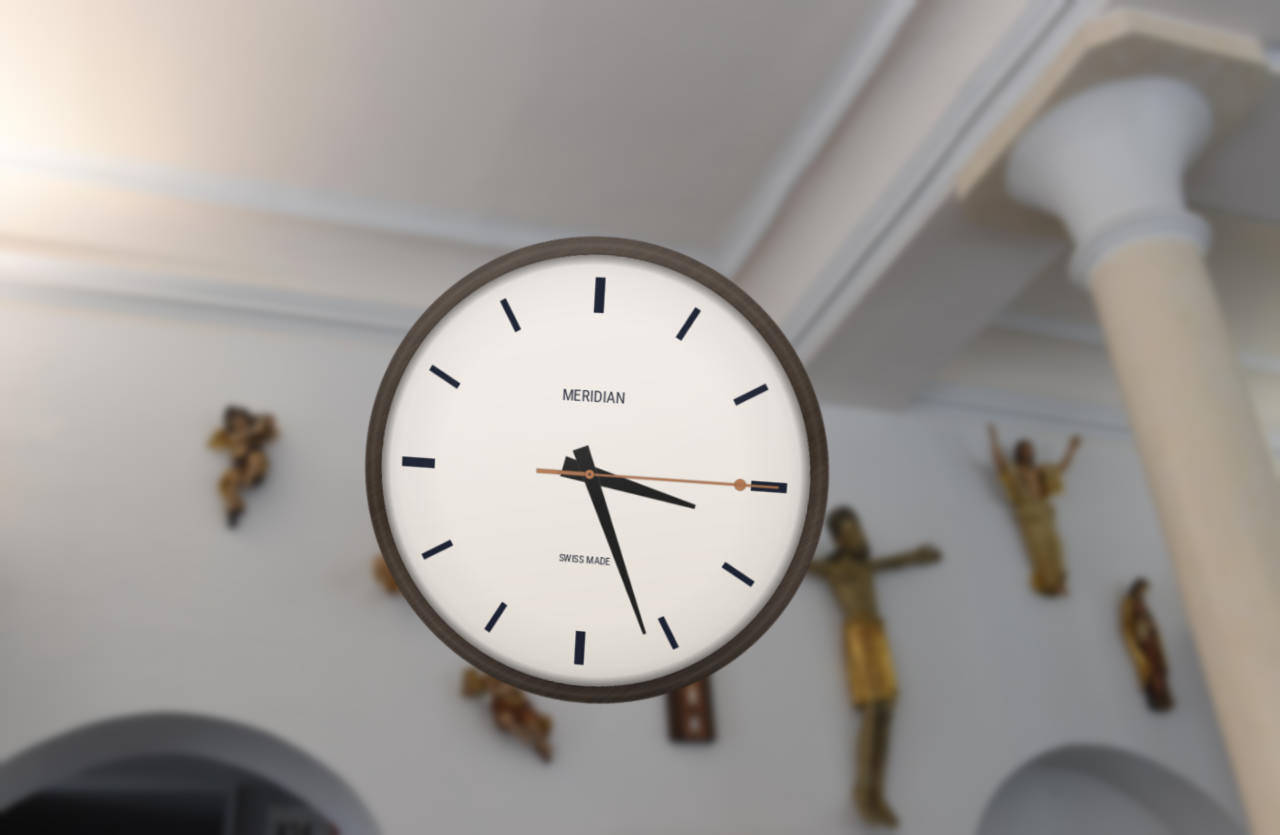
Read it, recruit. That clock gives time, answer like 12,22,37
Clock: 3,26,15
